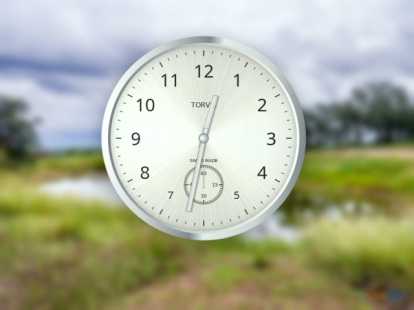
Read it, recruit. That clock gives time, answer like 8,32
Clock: 12,32
